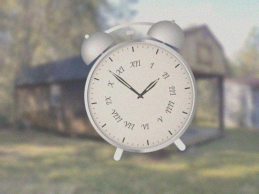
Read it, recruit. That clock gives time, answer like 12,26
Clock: 1,53
